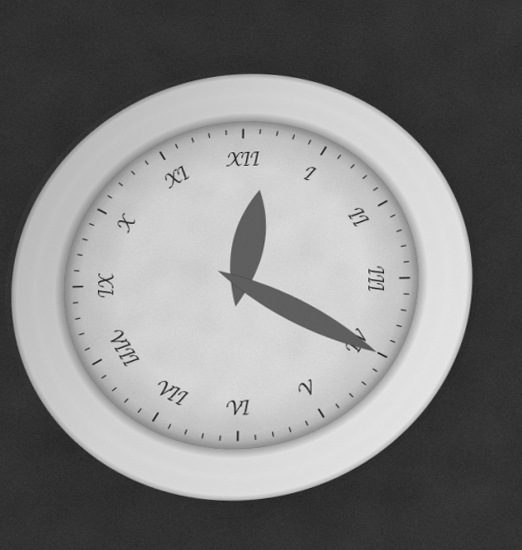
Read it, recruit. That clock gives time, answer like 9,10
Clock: 12,20
